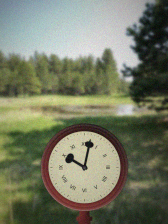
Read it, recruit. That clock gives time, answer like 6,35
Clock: 10,02
